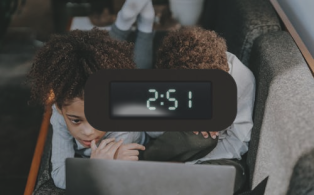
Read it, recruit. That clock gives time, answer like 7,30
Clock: 2,51
